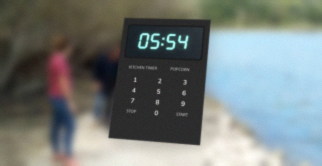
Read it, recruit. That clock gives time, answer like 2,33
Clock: 5,54
